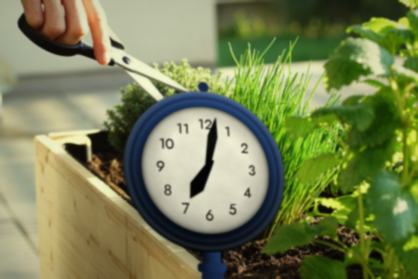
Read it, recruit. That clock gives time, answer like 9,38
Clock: 7,02
